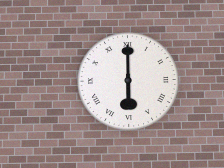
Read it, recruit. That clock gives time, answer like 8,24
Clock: 6,00
